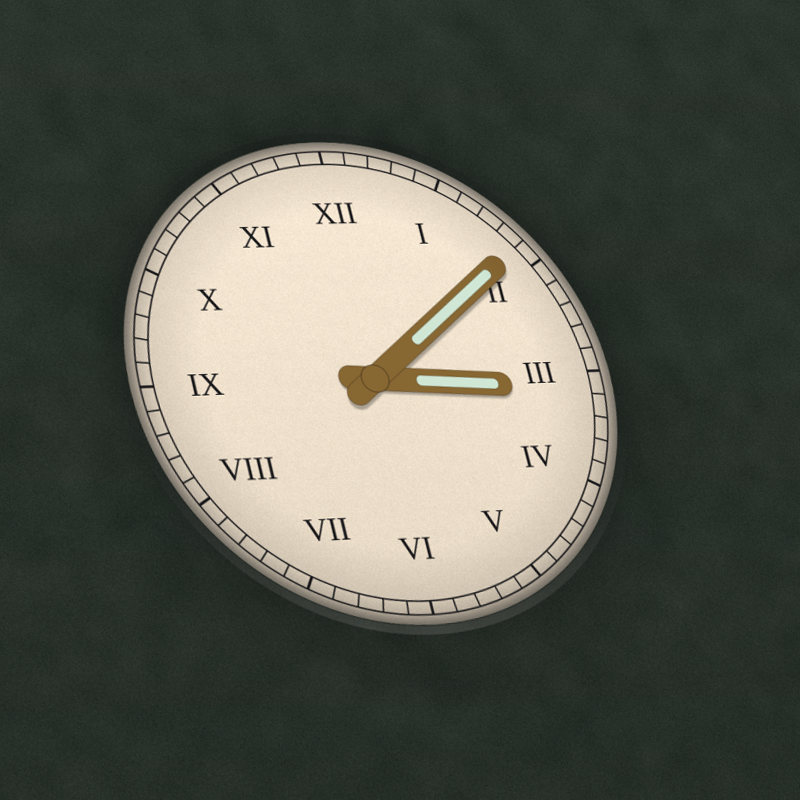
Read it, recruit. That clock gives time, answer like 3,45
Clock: 3,09
